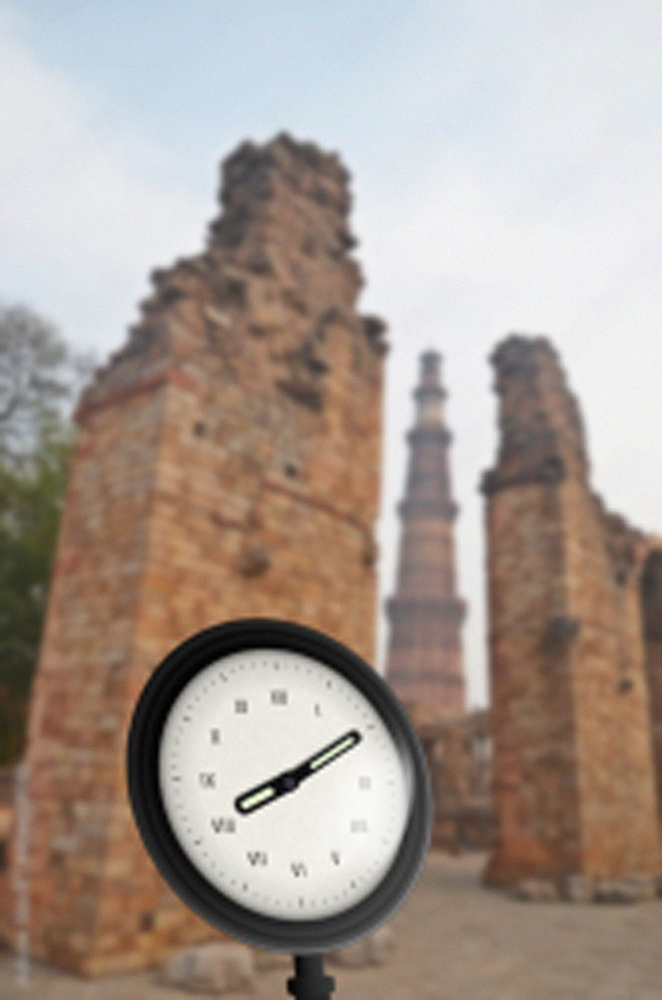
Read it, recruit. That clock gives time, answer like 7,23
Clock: 8,10
